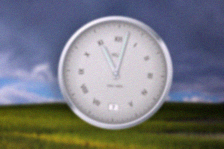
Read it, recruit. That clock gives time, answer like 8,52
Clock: 11,02
